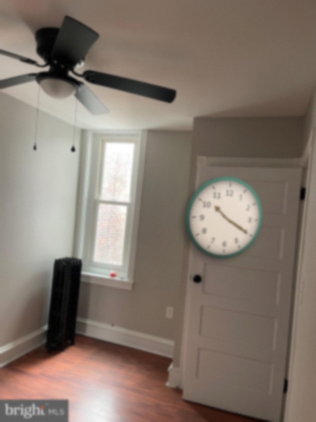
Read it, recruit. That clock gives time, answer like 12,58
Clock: 10,20
